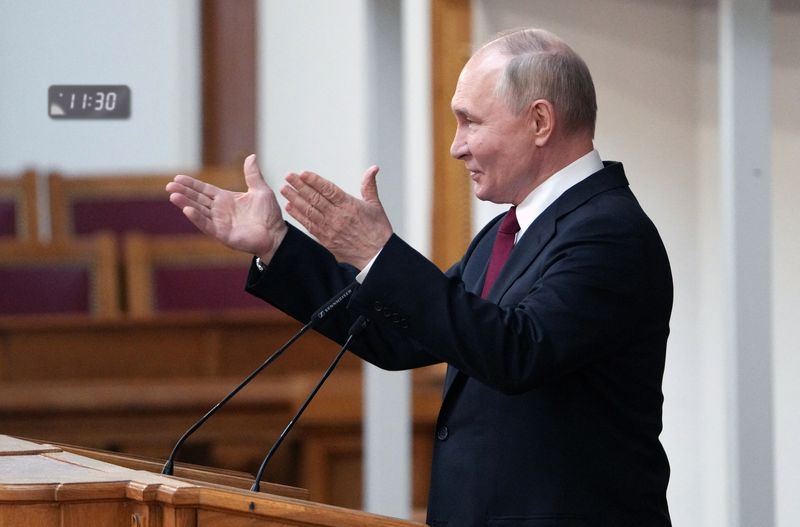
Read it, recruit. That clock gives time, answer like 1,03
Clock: 11,30
